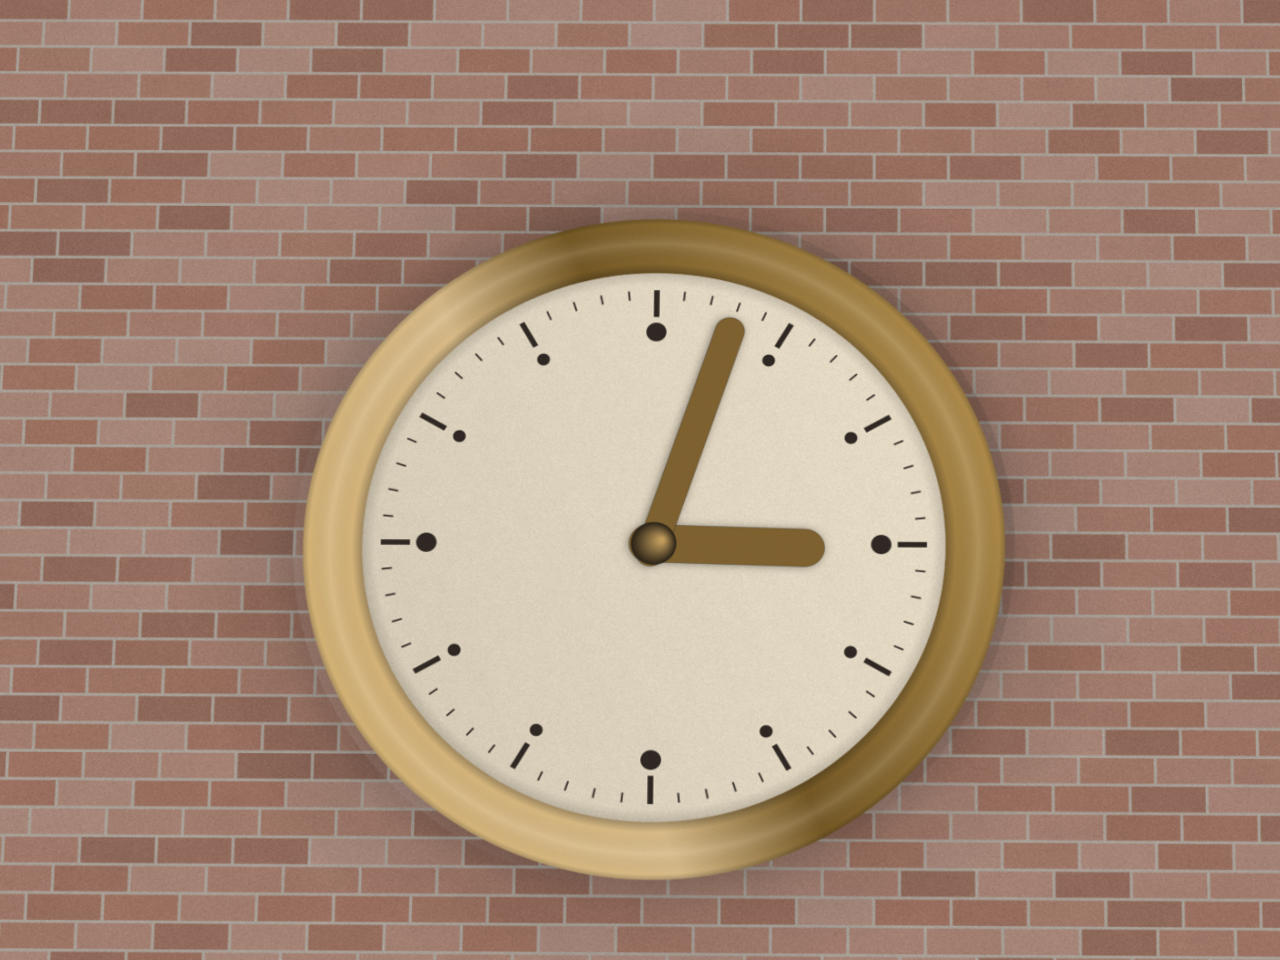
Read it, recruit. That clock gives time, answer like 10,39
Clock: 3,03
